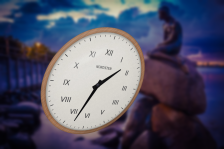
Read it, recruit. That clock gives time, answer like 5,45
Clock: 1,33
